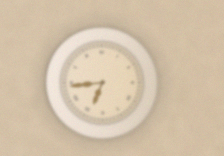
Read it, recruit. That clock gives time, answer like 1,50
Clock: 6,44
